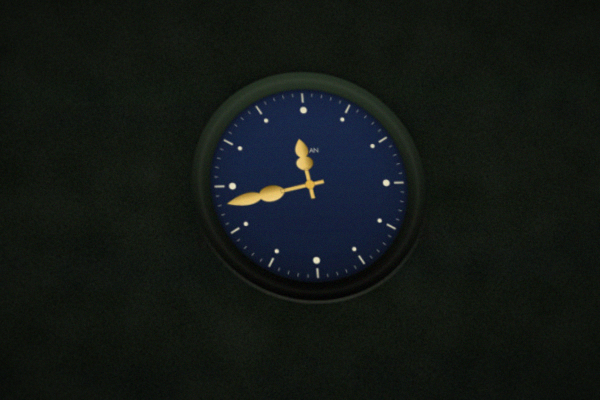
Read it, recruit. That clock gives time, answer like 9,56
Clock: 11,43
